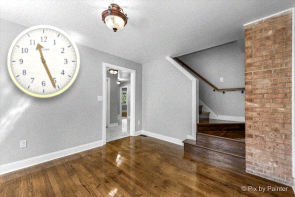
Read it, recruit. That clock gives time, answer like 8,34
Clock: 11,26
